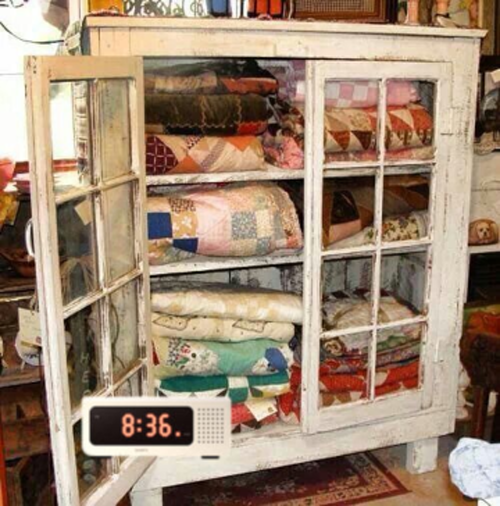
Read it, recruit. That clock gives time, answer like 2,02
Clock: 8,36
